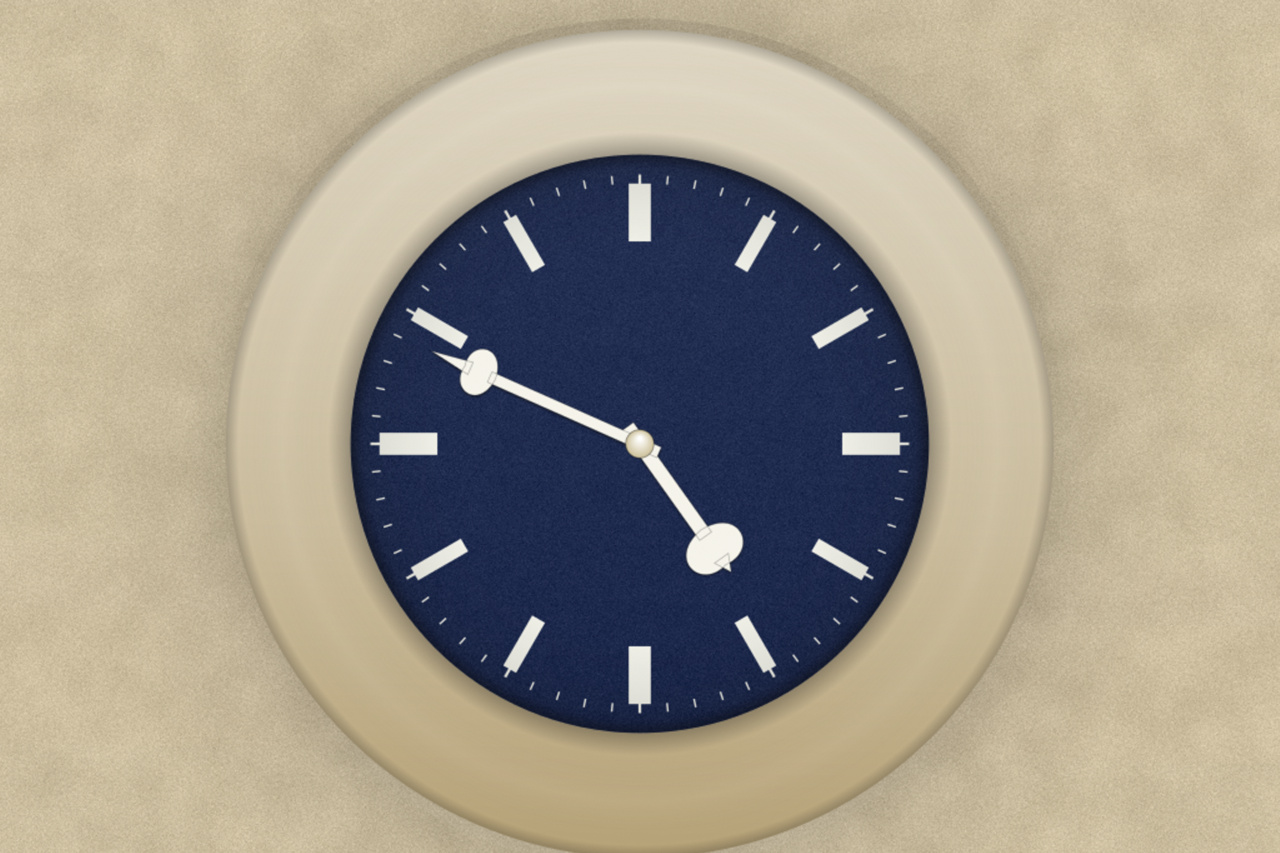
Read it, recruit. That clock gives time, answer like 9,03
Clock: 4,49
